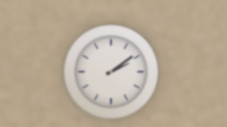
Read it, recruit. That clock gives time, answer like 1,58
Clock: 2,09
